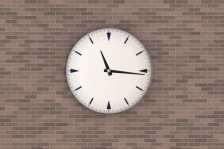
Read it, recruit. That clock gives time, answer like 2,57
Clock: 11,16
